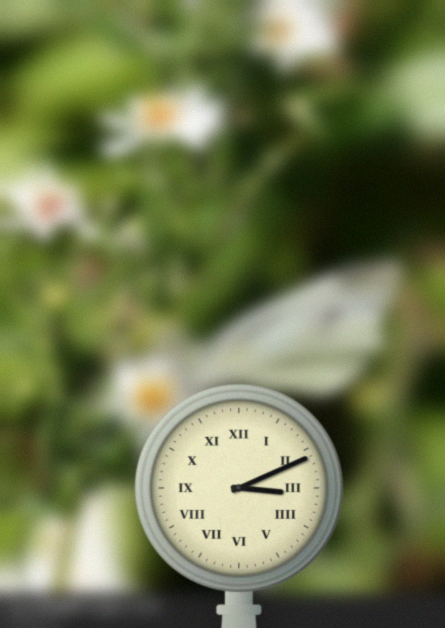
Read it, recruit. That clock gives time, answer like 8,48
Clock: 3,11
